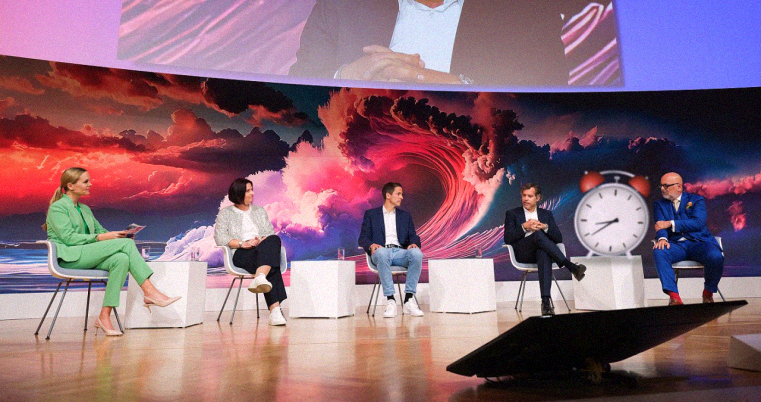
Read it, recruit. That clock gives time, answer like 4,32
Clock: 8,39
